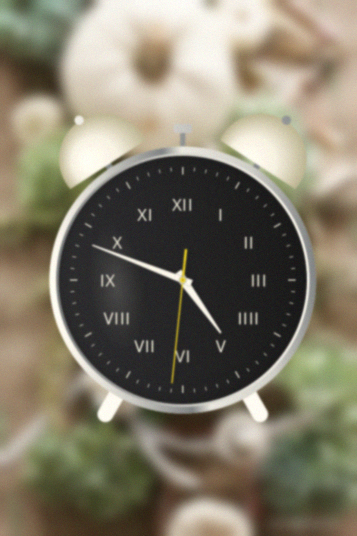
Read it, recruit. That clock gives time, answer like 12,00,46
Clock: 4,48,31
